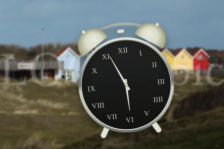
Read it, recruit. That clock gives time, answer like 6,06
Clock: 5,56
